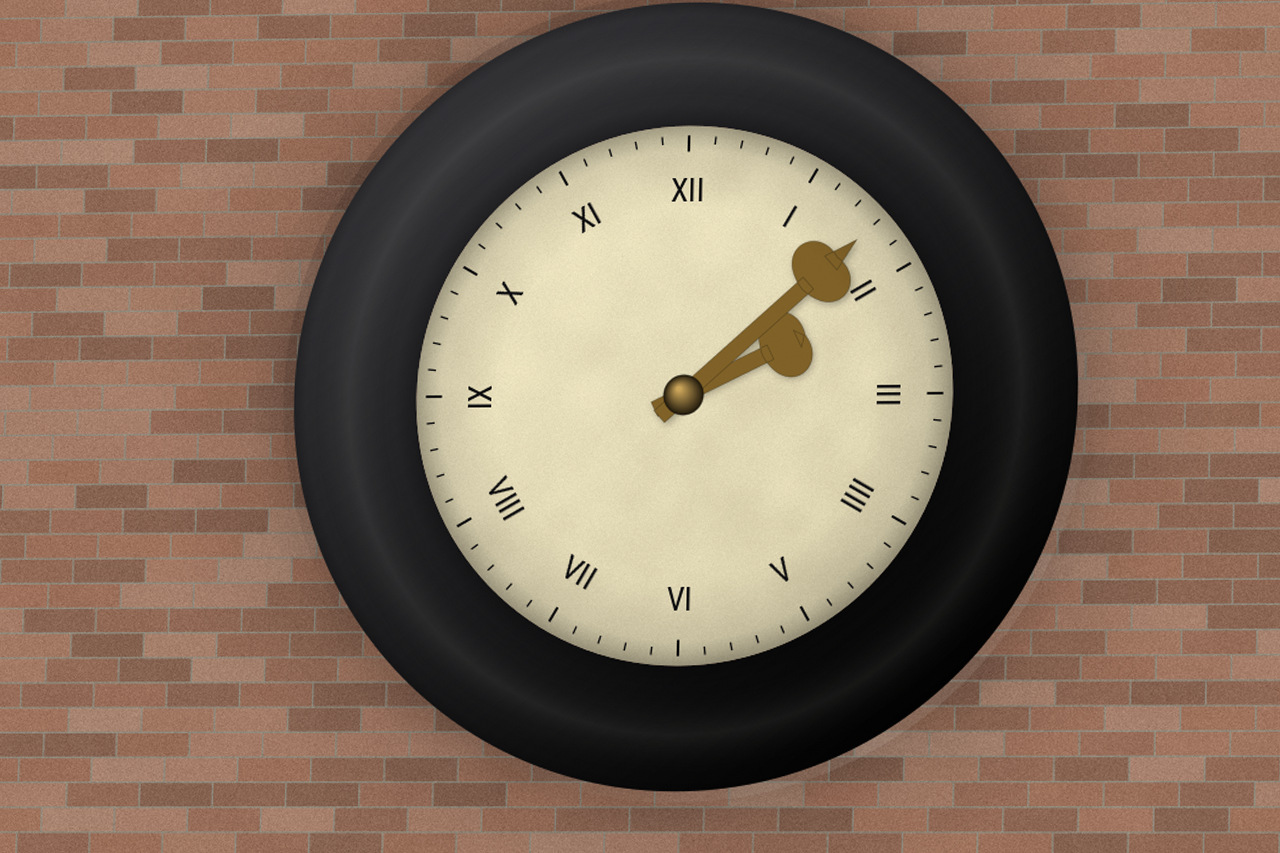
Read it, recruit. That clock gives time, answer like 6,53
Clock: 2,08
